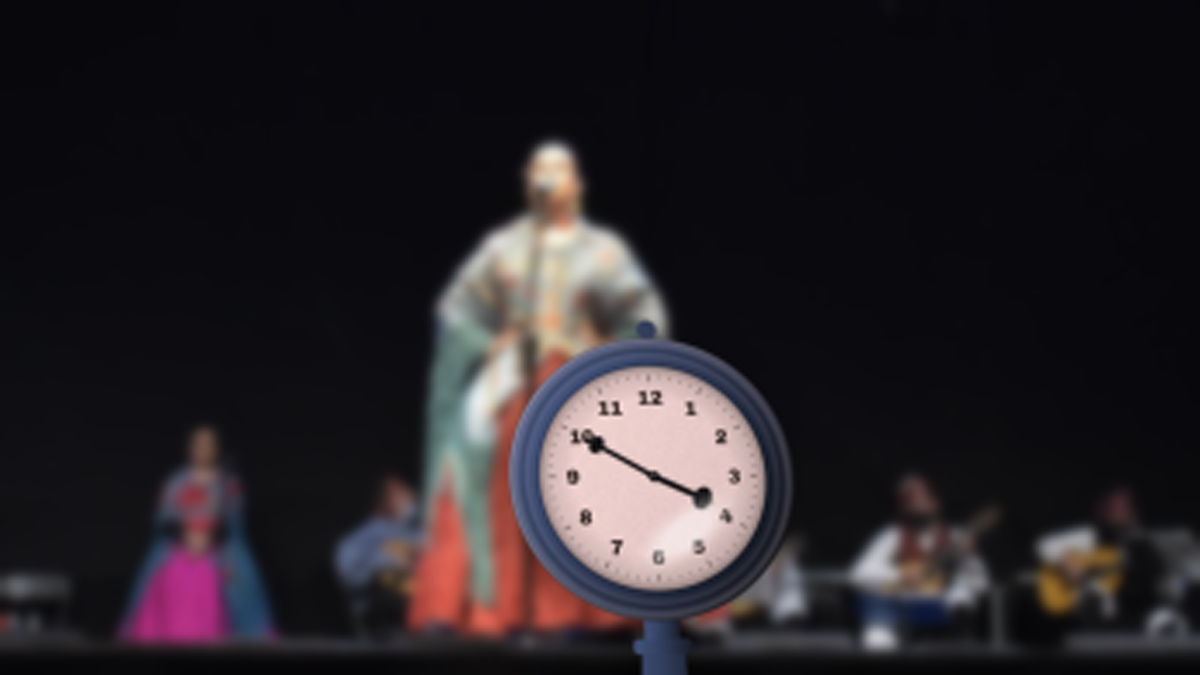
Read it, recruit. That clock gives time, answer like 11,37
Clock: 3,50
